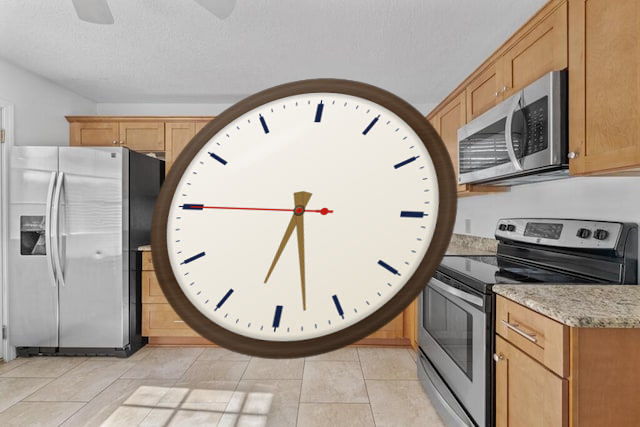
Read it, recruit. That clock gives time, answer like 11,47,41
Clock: 6,27,45
